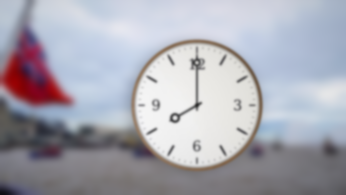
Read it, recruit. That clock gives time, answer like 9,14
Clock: 8,00
